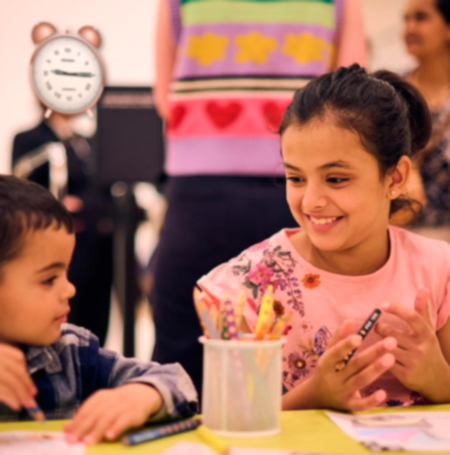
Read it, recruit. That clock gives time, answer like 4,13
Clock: 9,15
